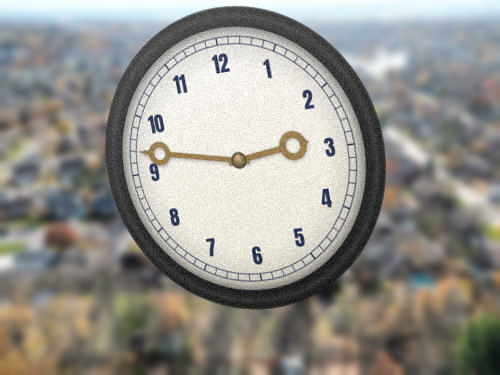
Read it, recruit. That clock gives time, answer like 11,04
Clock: 2,47
